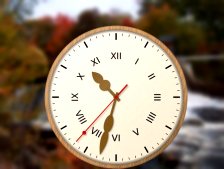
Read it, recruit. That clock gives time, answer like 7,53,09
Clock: 10,32,37
